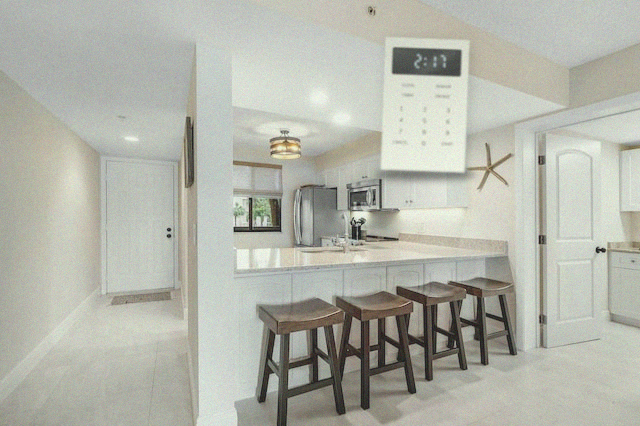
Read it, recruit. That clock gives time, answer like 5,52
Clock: 2,17
